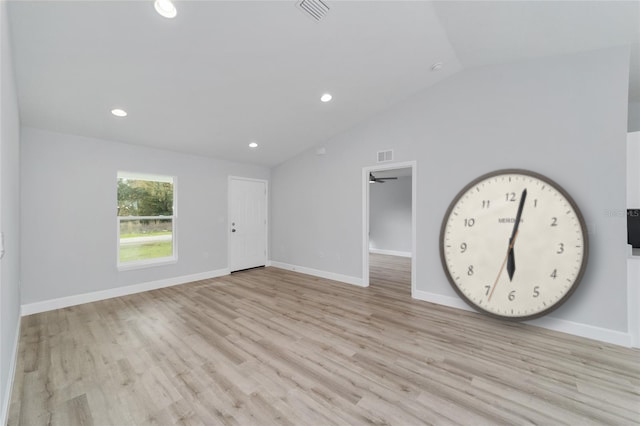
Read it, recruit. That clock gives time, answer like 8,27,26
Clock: 6,02,34
